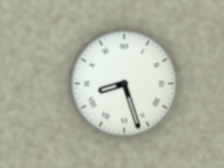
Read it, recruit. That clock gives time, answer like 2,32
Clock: 8,27
